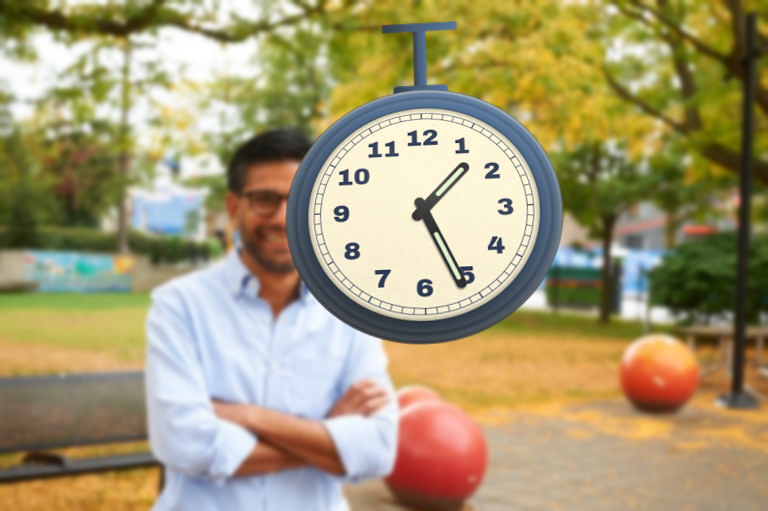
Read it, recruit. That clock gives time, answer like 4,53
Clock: 1,26
